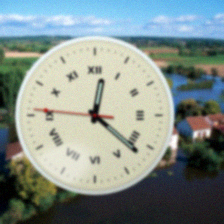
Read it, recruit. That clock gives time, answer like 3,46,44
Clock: 12,21,46
